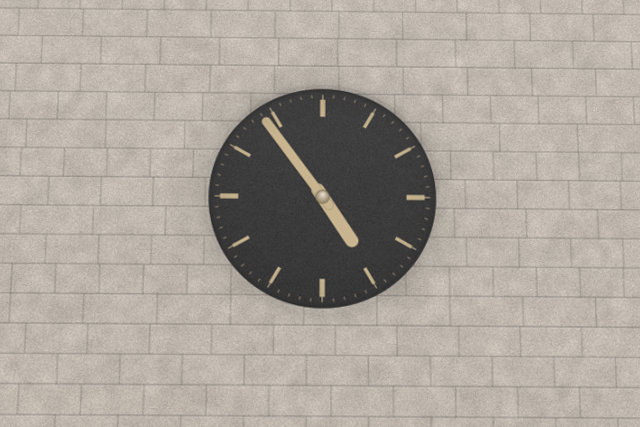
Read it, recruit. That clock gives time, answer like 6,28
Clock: 4,54
